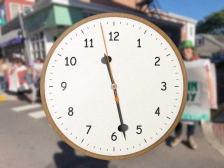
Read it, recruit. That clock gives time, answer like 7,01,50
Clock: 11,27,58
